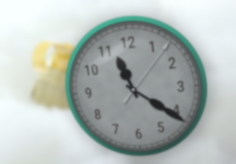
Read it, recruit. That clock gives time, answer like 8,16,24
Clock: 11,21,07
